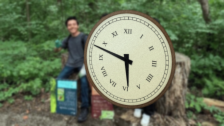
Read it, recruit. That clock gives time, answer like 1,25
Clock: 5,48
